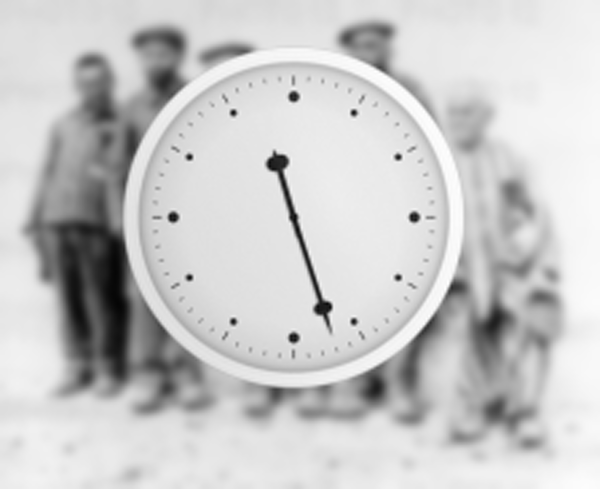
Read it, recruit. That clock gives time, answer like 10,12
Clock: 11,27
